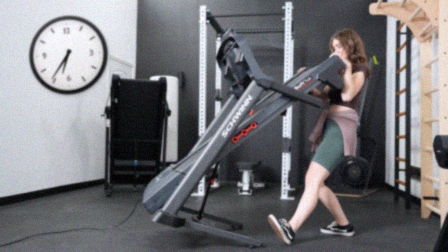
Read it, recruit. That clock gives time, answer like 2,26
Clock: 6,36
